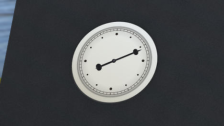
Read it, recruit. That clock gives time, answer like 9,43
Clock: 8,11
